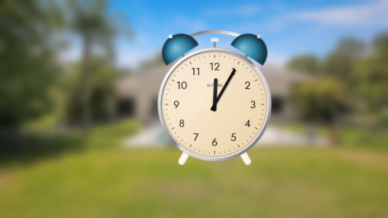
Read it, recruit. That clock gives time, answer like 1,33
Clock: 12,05
